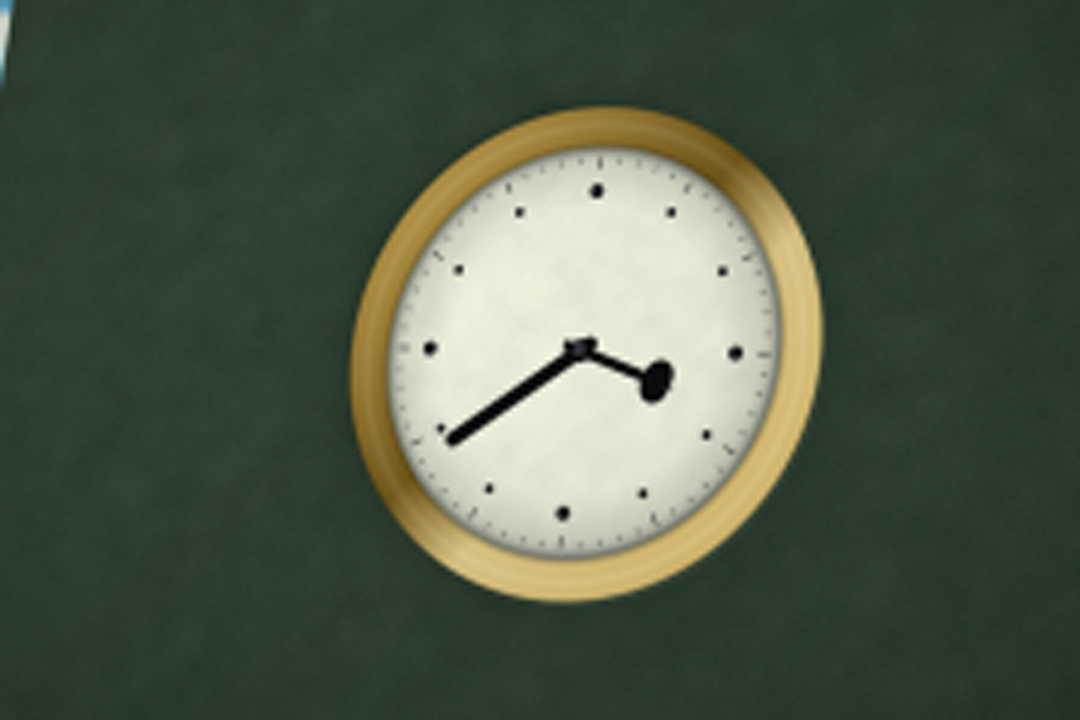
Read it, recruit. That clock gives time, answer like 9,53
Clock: 3,39
